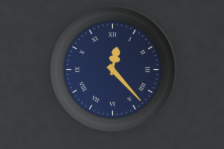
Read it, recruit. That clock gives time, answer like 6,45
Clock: 12,23
